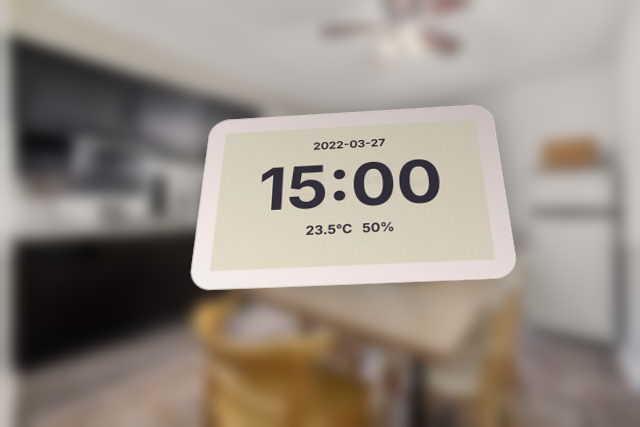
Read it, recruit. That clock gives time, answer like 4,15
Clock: 15,00
